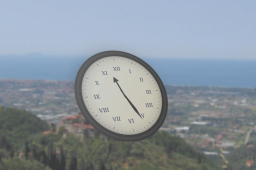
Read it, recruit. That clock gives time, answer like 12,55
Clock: 11,26
